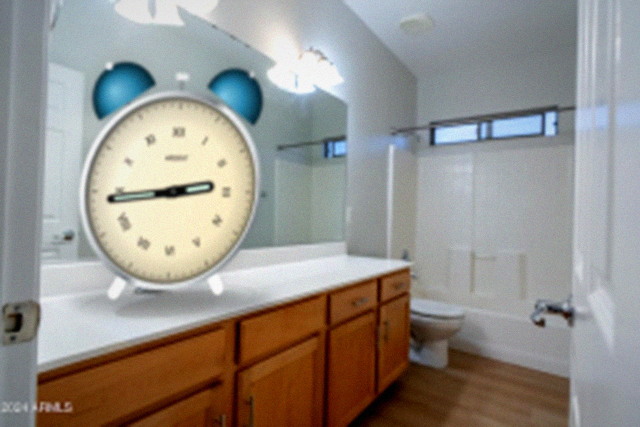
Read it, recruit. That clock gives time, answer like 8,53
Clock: 2,44
